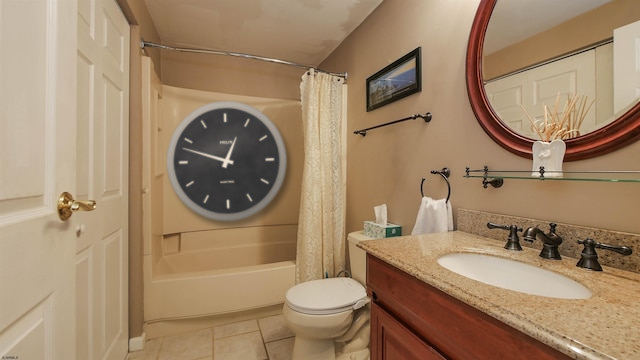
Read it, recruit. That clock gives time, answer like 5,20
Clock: 12,48
